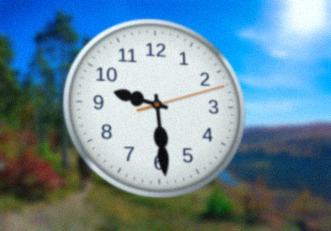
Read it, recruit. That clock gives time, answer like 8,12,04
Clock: 9,29,12
